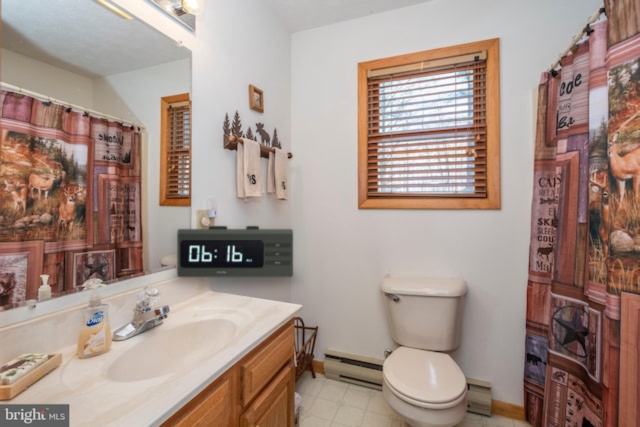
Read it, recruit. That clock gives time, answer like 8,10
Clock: 6,16
